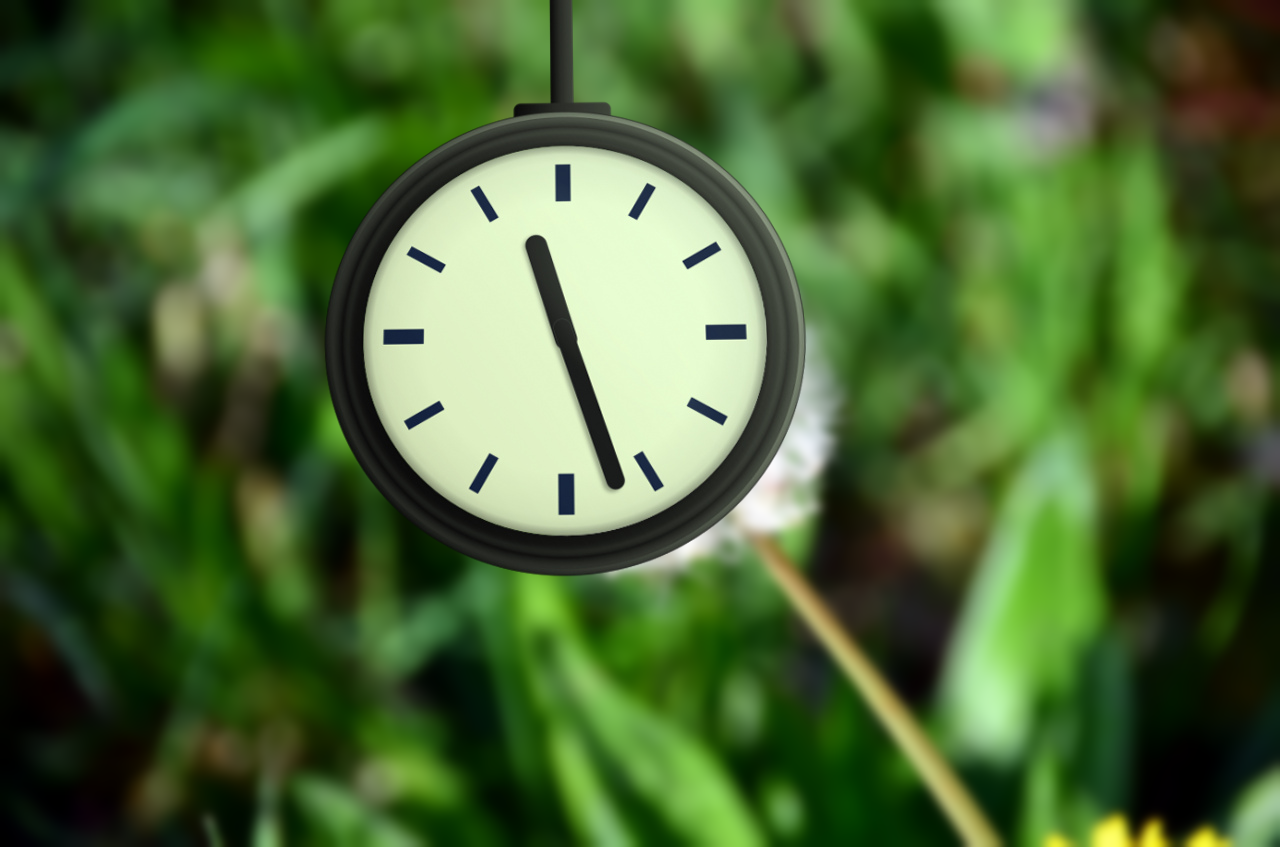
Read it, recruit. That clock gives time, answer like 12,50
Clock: 11,27
